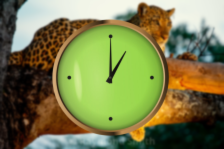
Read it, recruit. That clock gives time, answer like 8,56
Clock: 1,00
